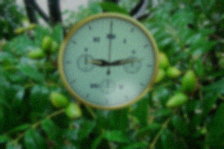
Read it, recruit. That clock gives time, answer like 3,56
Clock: 9,13
